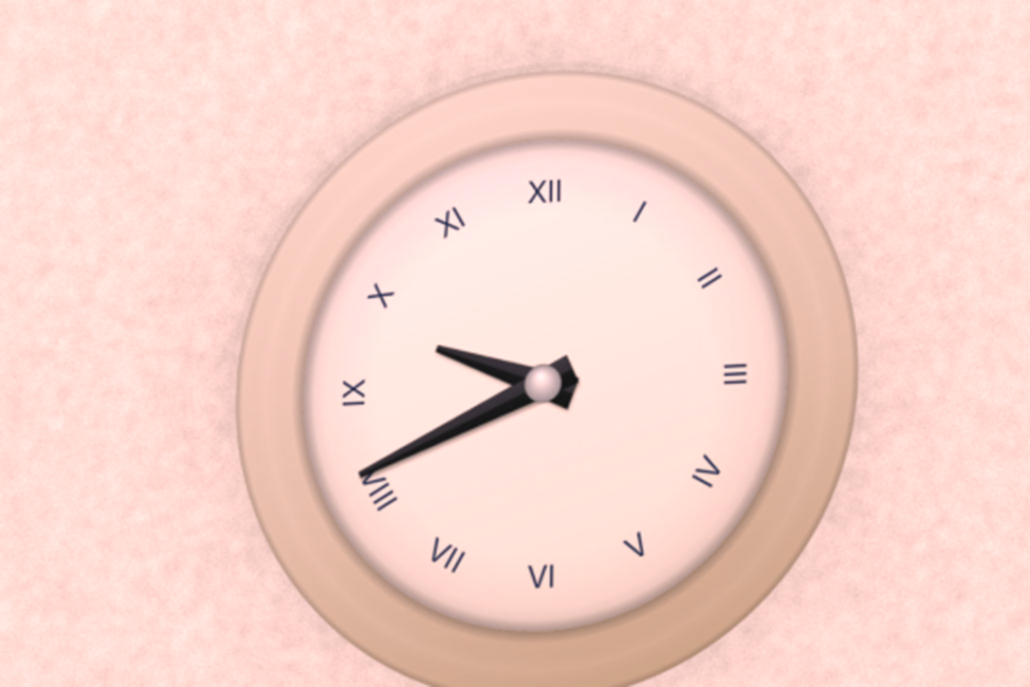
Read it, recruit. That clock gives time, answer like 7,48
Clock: 9,41
